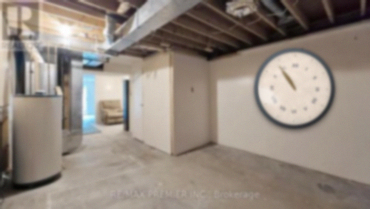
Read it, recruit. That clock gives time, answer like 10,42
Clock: 10,54
